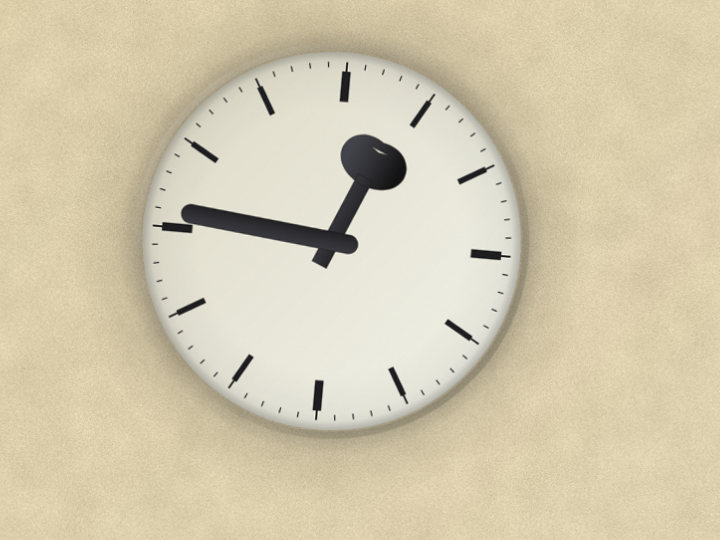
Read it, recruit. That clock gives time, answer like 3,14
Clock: 12,46
